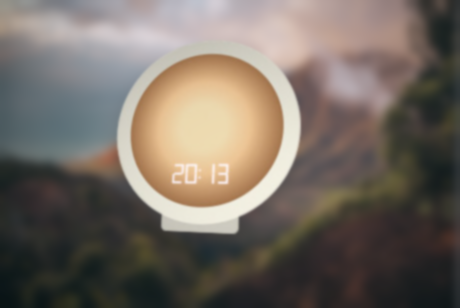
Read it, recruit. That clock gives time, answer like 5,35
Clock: 20,13
